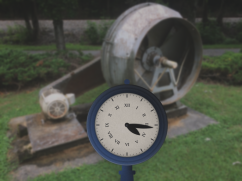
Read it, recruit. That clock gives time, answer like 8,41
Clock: 4,16
